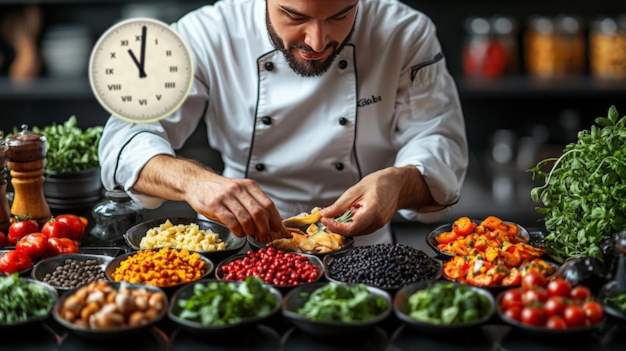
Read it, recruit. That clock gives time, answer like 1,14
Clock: 11,01
